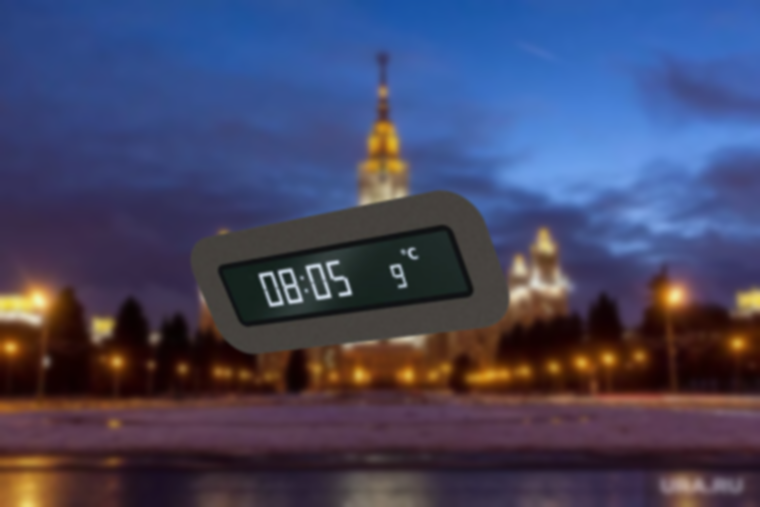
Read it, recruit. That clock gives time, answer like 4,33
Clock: 8,05
